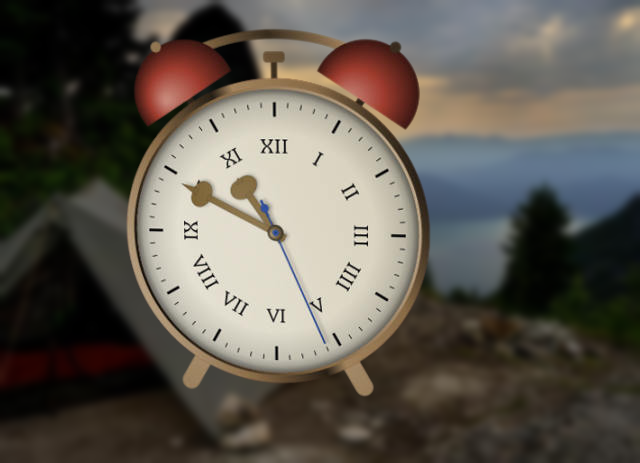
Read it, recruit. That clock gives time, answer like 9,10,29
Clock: 10,49,26
